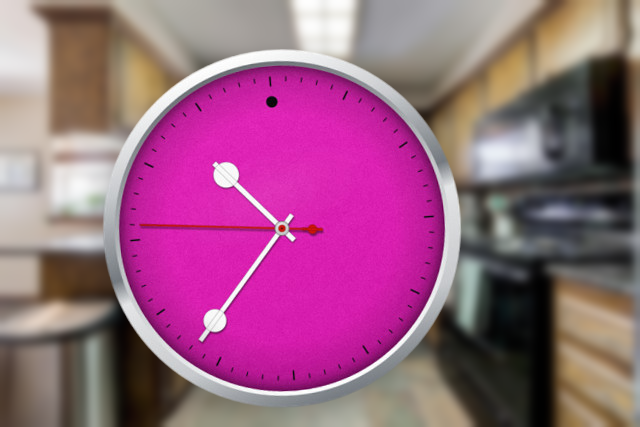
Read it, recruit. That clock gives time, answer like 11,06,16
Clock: 10,36,46
